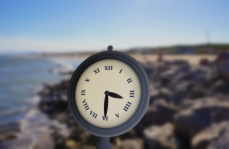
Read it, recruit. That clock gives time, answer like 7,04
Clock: 3,30
